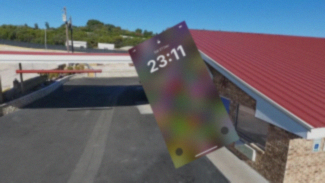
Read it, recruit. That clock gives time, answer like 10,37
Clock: 23,11
